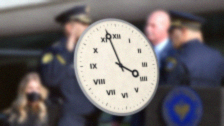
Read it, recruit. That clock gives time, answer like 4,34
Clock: 3,57
